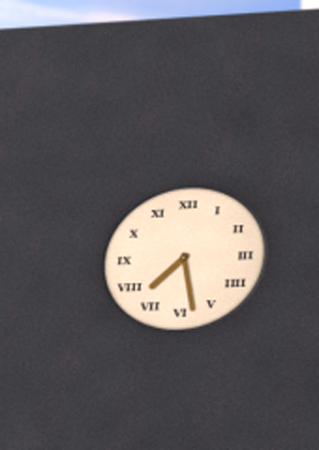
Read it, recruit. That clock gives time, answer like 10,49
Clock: 7,28
